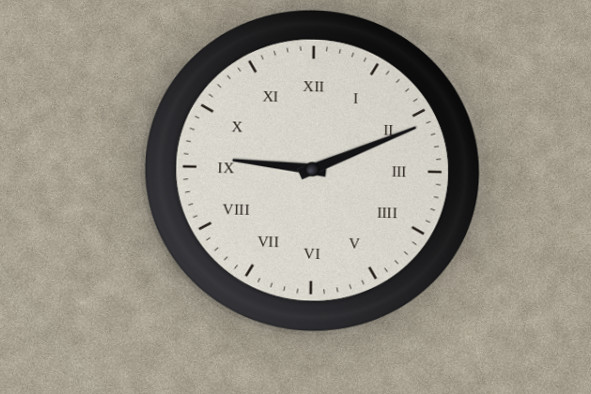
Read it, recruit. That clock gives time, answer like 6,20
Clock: 9,11
